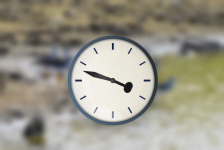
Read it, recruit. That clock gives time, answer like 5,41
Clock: 3,48
